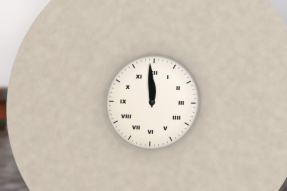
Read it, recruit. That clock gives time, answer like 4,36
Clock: 11,59
